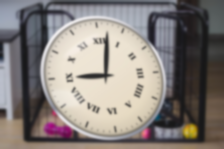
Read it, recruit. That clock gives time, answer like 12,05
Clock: 9,02
